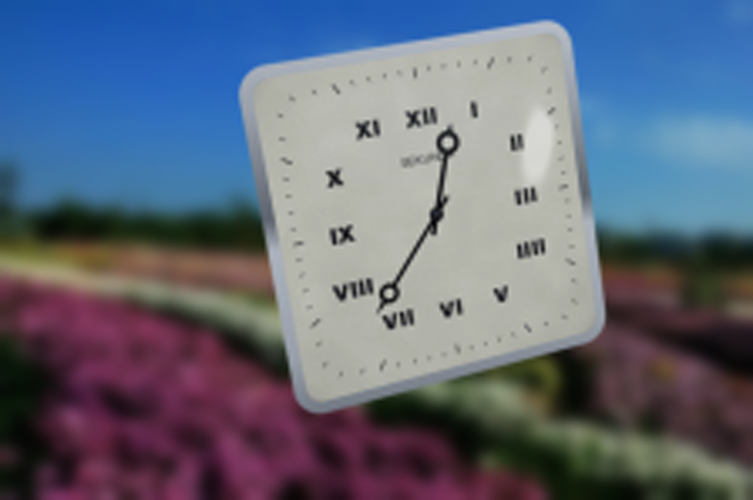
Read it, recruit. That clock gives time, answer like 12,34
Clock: 12,37
